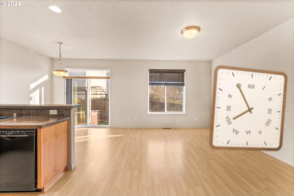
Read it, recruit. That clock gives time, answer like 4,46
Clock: 7,55
